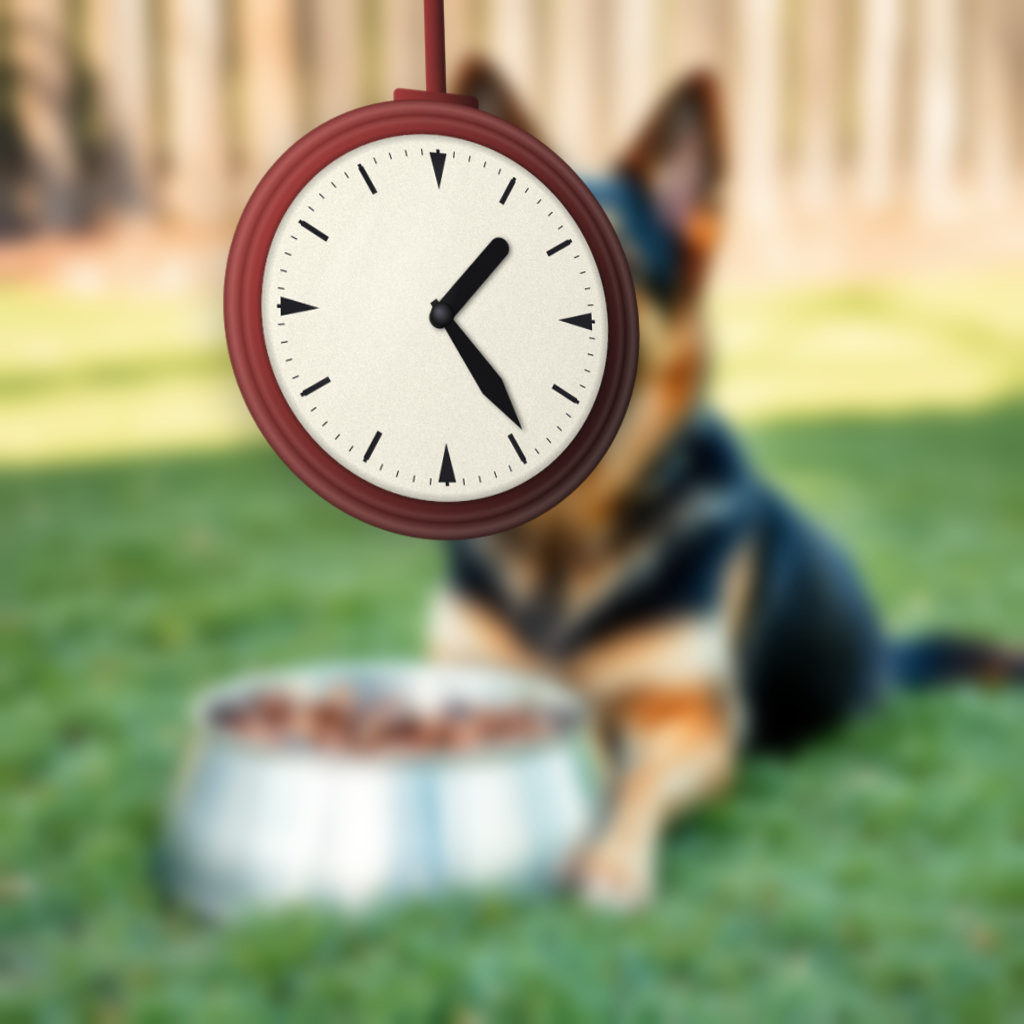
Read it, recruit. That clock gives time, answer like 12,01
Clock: 1,24
